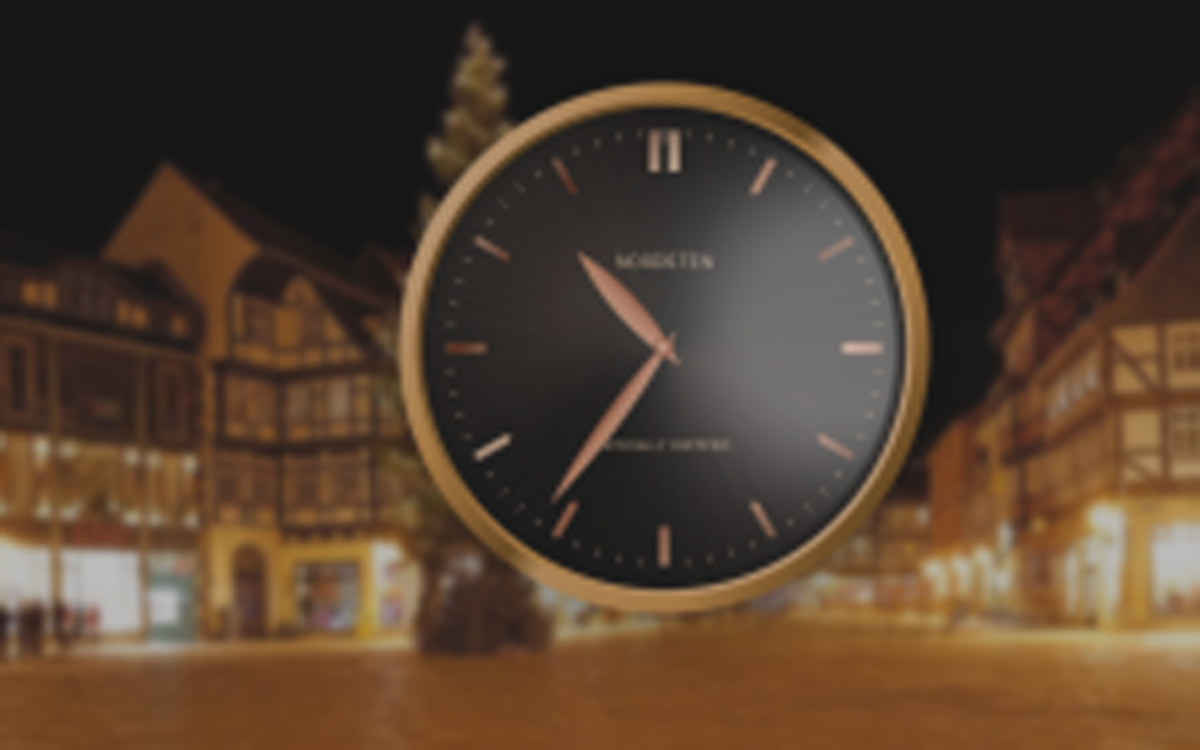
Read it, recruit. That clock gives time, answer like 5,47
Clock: 10,36
